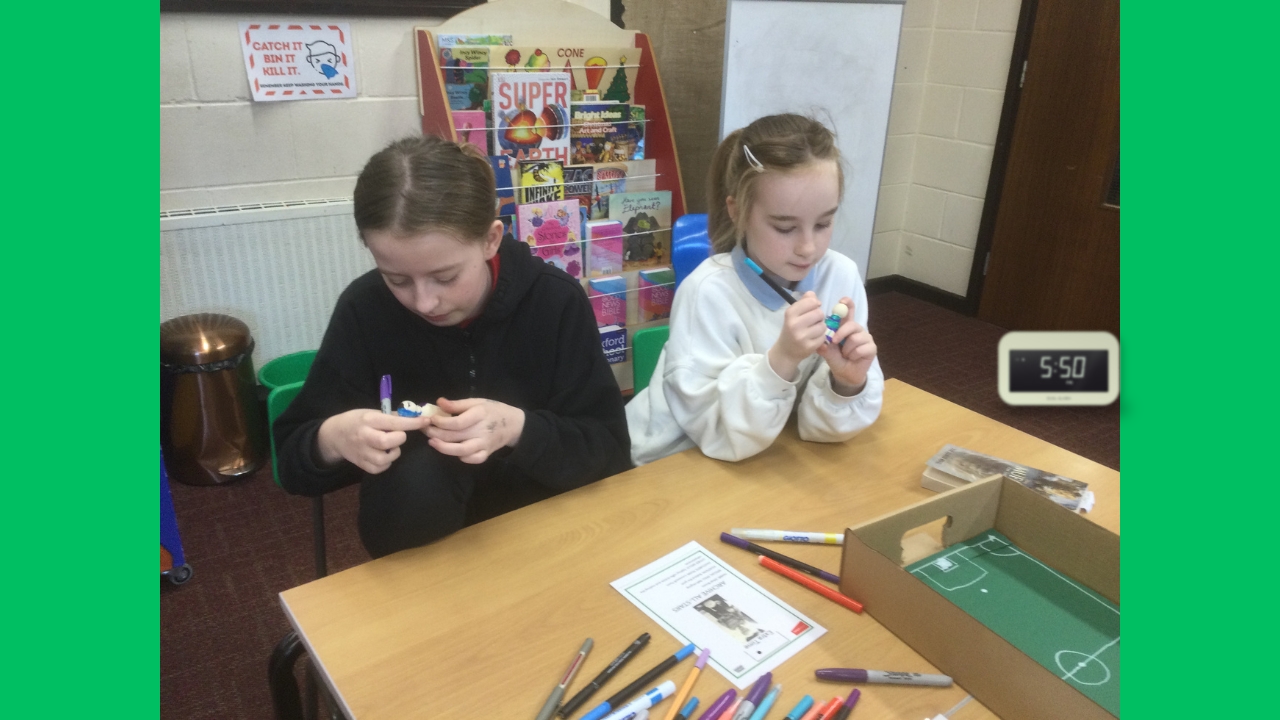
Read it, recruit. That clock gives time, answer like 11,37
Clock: 5,50
